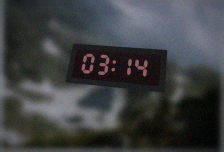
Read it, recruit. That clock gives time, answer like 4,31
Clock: 3,14
